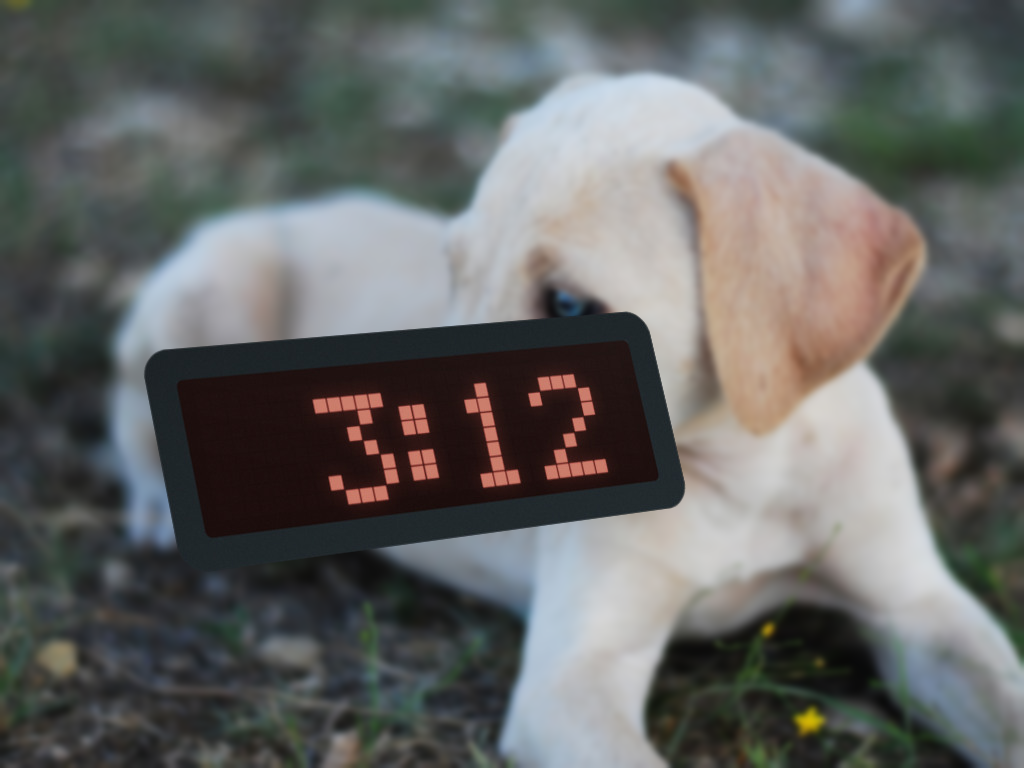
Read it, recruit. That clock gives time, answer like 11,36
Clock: 3,12
